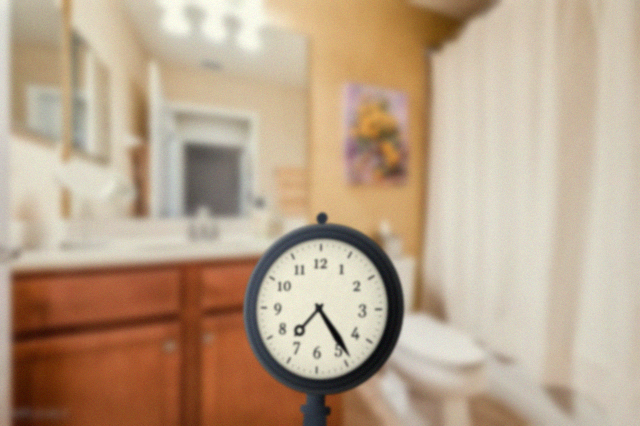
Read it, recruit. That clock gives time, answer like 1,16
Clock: 7,24
